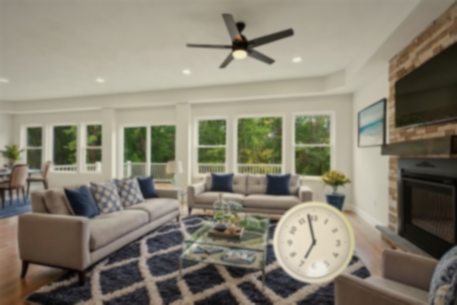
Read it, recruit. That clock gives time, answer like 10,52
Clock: 6,58
